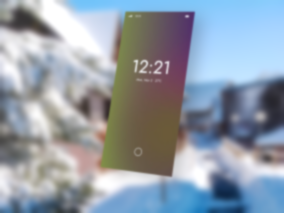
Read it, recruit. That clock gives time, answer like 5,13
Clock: 12,21
